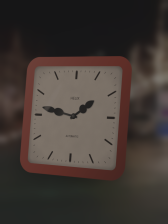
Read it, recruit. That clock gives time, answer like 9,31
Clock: 1,47
